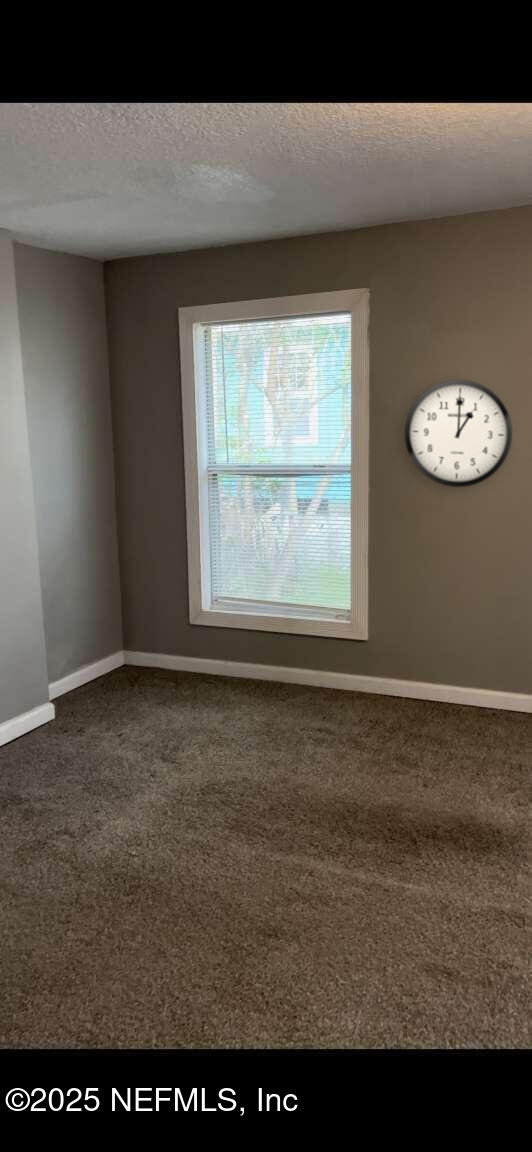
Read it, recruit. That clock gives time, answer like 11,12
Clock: 1,00
